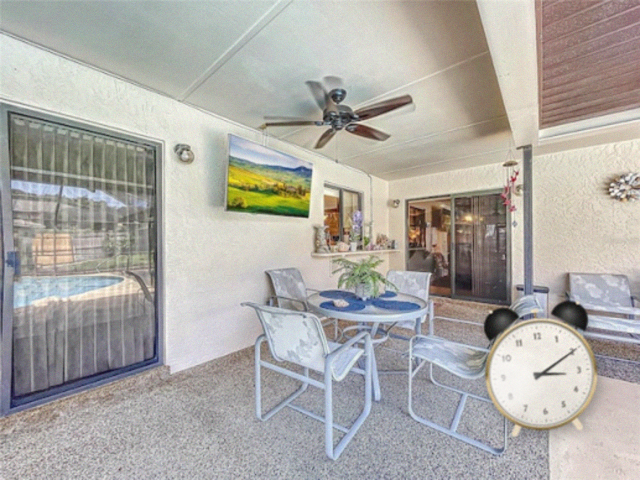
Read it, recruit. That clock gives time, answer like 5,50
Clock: 3,10
